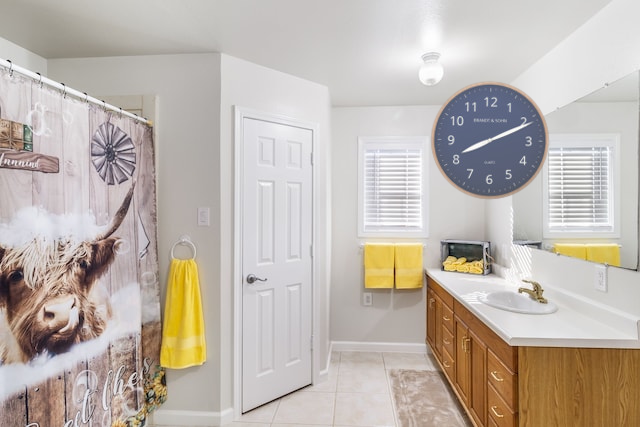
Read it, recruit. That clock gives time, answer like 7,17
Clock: 8,11
